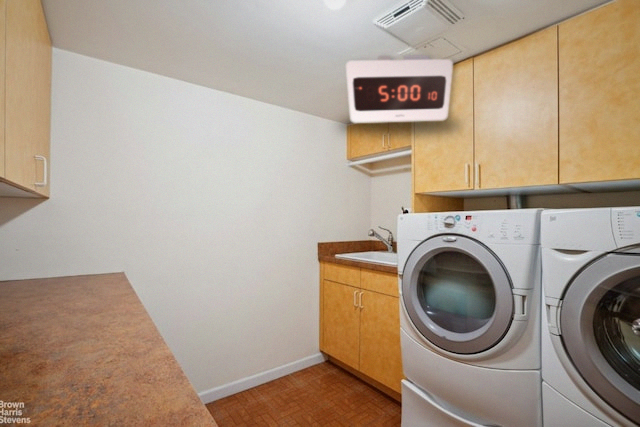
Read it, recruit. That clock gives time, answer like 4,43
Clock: 5,00
